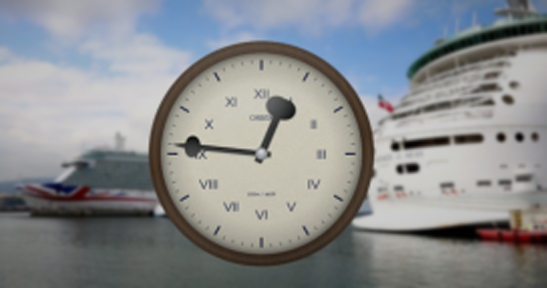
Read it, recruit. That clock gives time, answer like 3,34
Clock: 12,46
